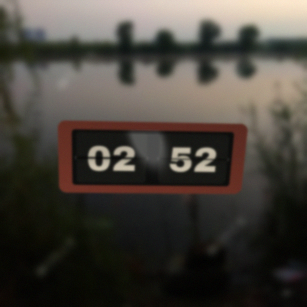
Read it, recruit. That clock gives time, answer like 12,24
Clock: 2,52
